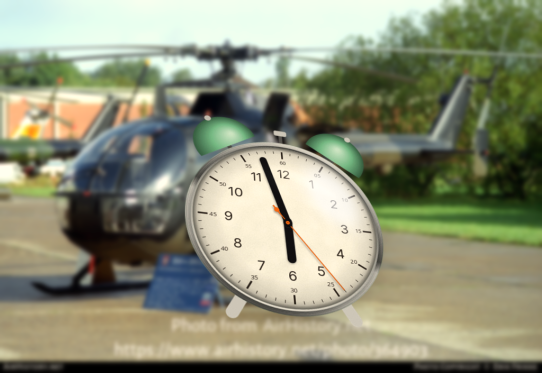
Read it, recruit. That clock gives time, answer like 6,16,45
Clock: 5,57,24
